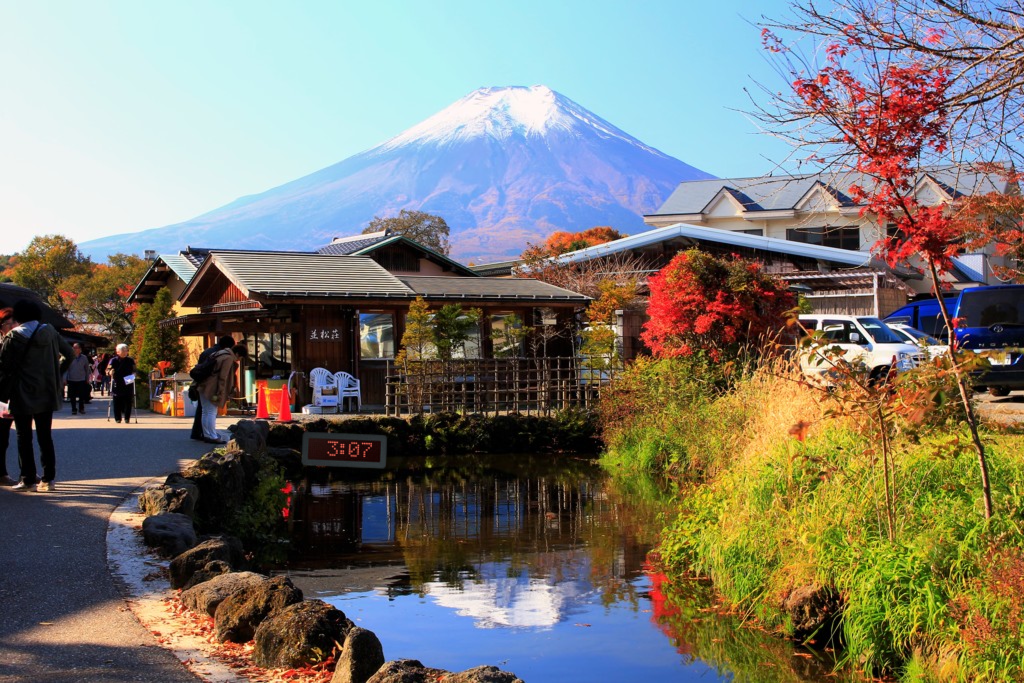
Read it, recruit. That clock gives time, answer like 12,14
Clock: 3,07
